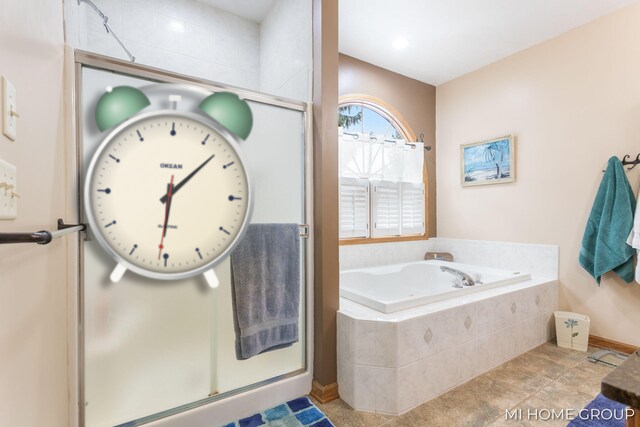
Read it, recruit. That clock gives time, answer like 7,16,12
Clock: 6,07,31
